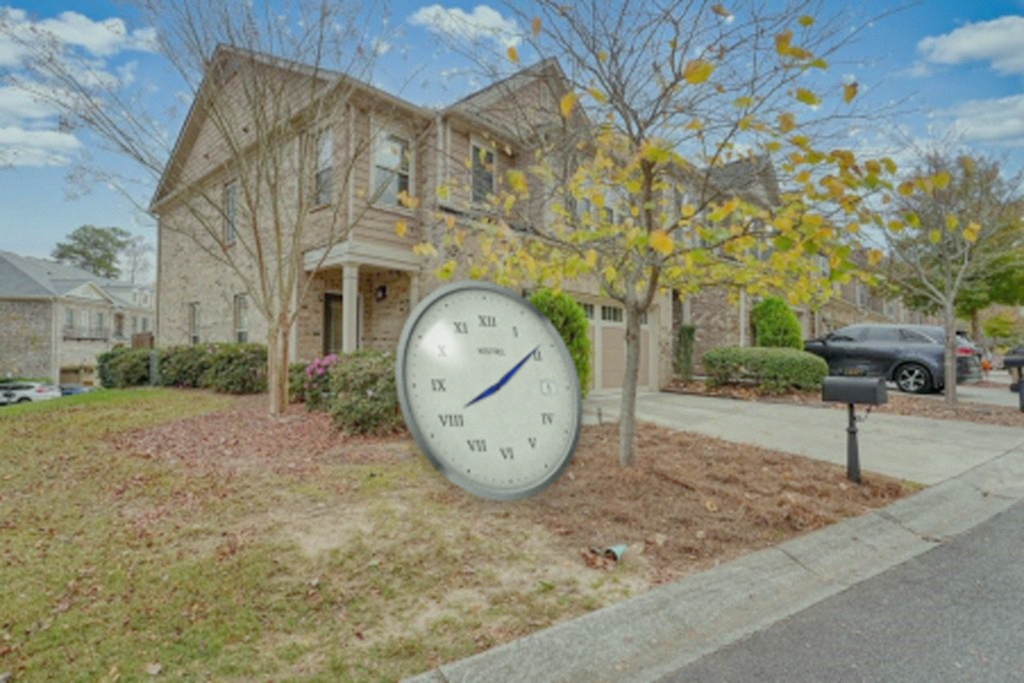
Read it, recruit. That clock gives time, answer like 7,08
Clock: 8,09
